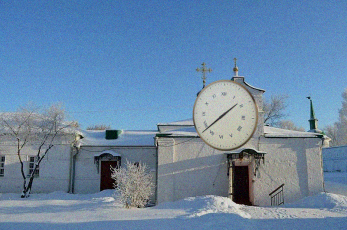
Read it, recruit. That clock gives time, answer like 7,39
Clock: 1,38
